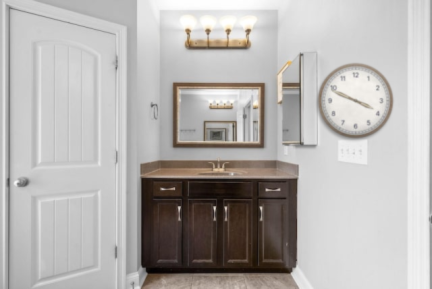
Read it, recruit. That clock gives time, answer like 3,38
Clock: 3,49
